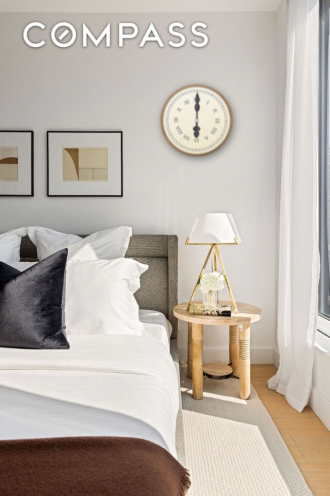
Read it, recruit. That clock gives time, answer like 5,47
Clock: 6,00
